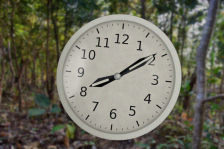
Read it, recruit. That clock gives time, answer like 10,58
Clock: 8,09
